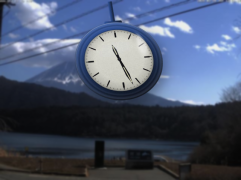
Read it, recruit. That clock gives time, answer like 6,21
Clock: 11,27
